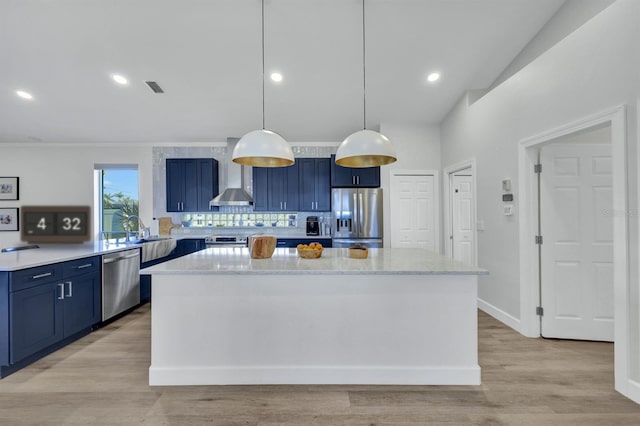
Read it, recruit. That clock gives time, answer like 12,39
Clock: 4,32
